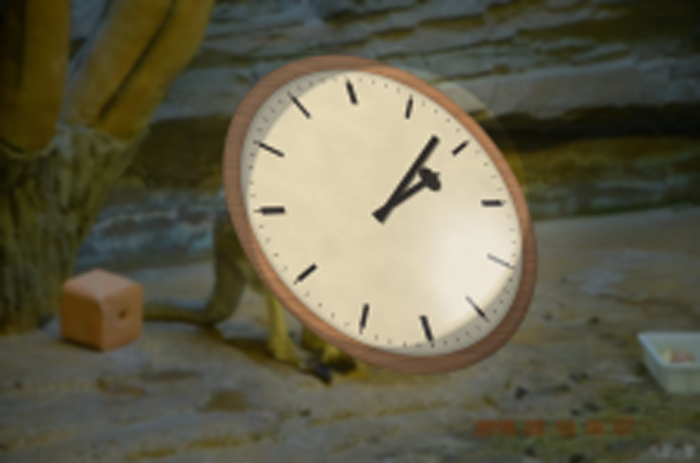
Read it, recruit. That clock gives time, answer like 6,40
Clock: 2,08
